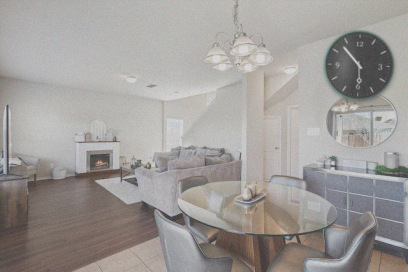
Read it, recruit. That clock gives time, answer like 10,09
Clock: 5,53
